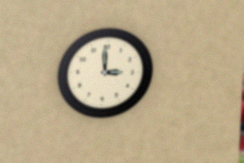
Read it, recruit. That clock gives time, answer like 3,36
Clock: 2,59
